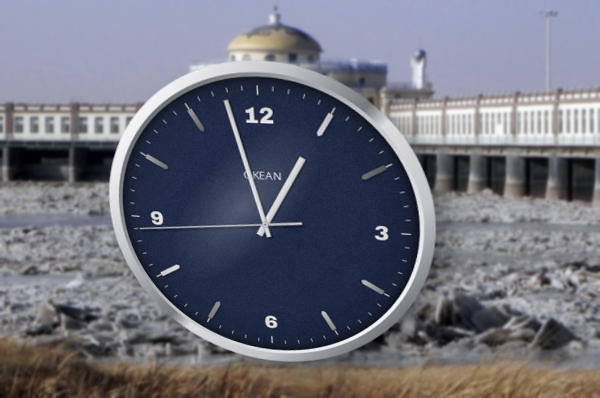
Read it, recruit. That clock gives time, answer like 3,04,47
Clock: 12,57,44
